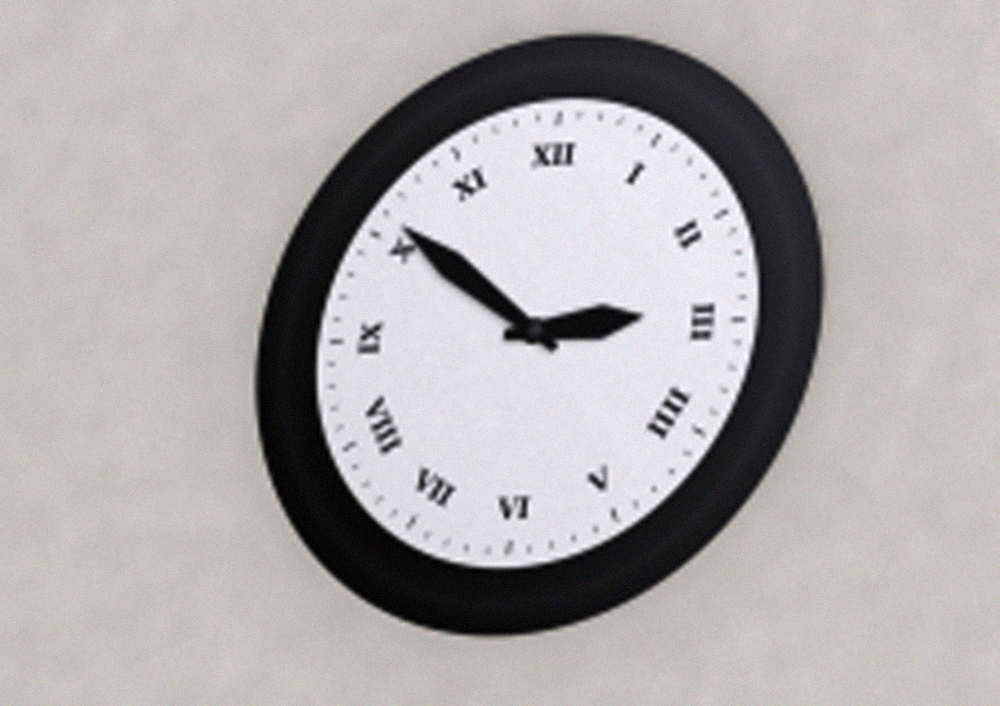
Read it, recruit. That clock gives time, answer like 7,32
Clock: 2,51
